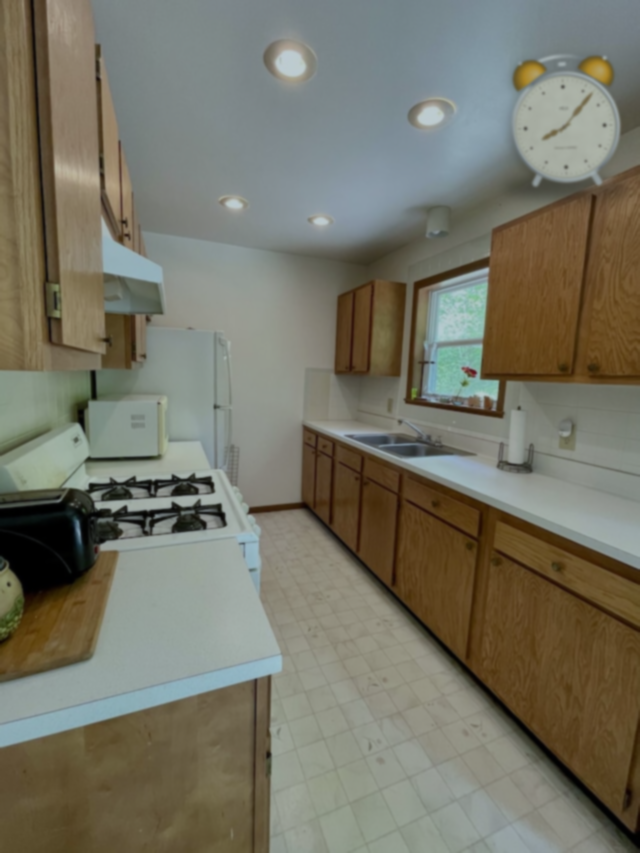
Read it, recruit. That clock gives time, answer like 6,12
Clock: 8,07
